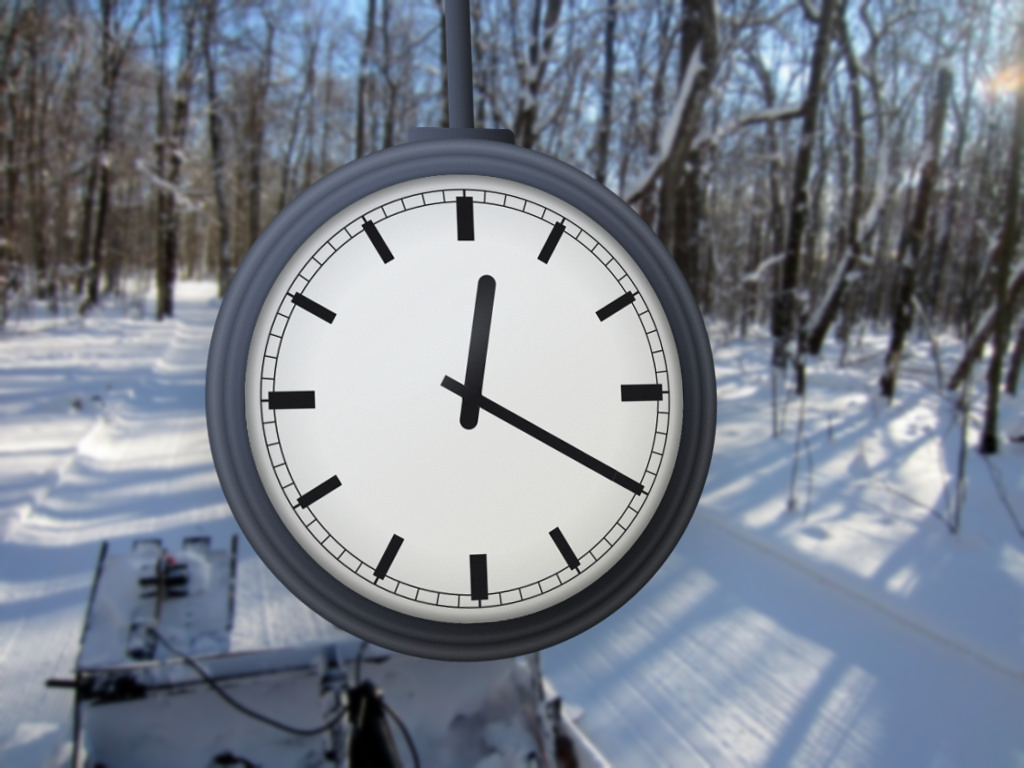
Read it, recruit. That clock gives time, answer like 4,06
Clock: 12,20
